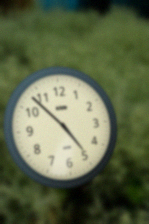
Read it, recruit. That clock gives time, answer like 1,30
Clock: 4,53
